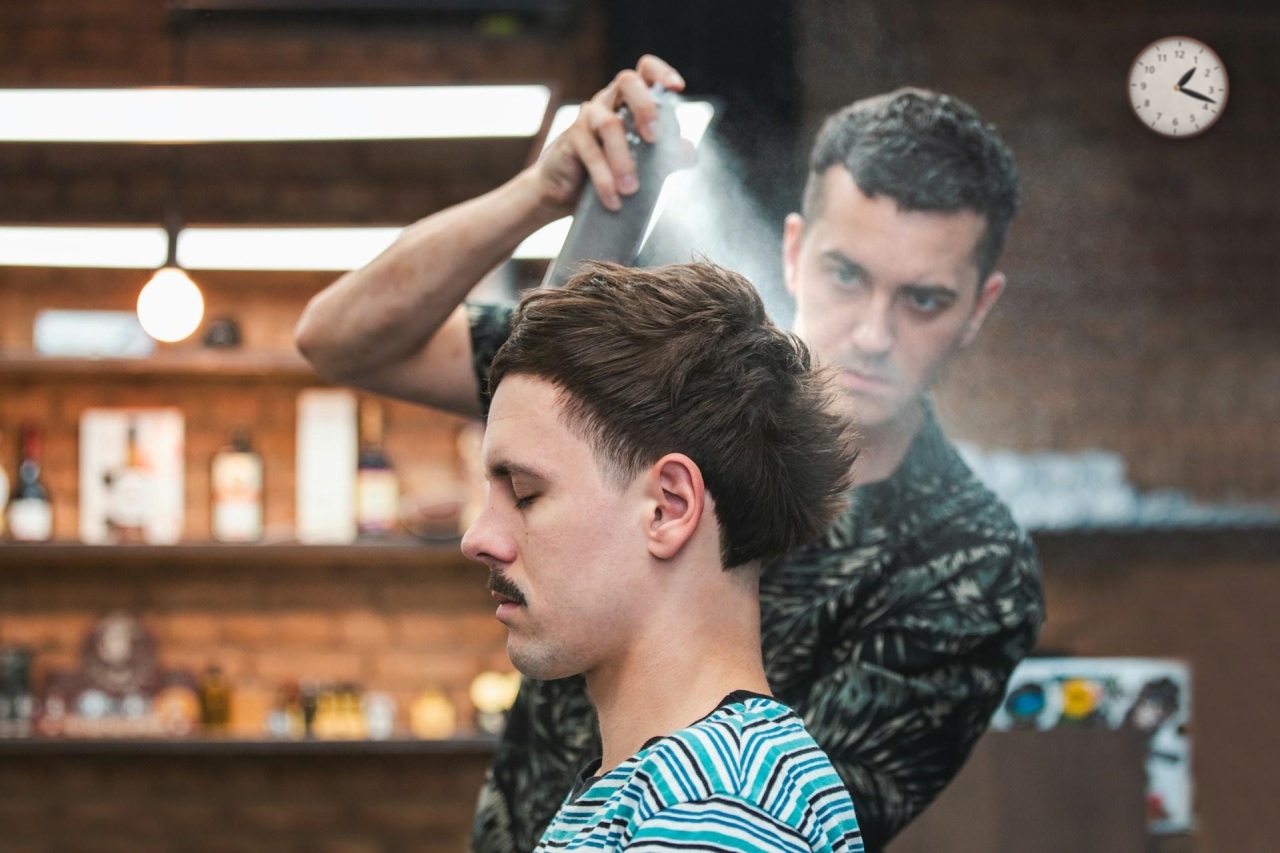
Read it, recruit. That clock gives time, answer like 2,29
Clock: 1,18
